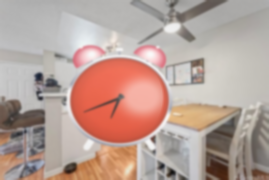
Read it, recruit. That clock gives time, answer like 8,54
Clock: 6,41
